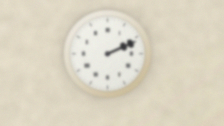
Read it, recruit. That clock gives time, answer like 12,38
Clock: 2,11
